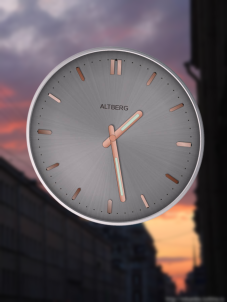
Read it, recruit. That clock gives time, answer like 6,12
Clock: 1,28
